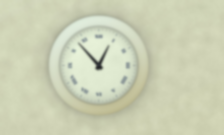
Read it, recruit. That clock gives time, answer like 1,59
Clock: 12,53
